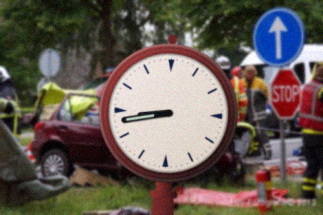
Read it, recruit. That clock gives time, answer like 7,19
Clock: 8,43
